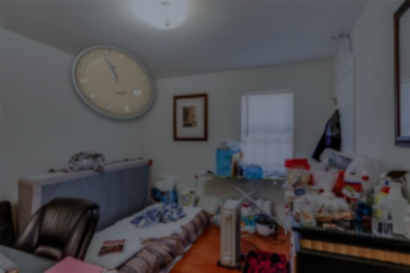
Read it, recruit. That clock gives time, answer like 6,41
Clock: 11,59
